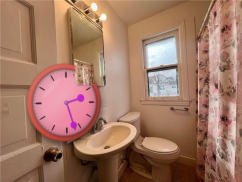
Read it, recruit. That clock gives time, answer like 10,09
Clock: 2,27
